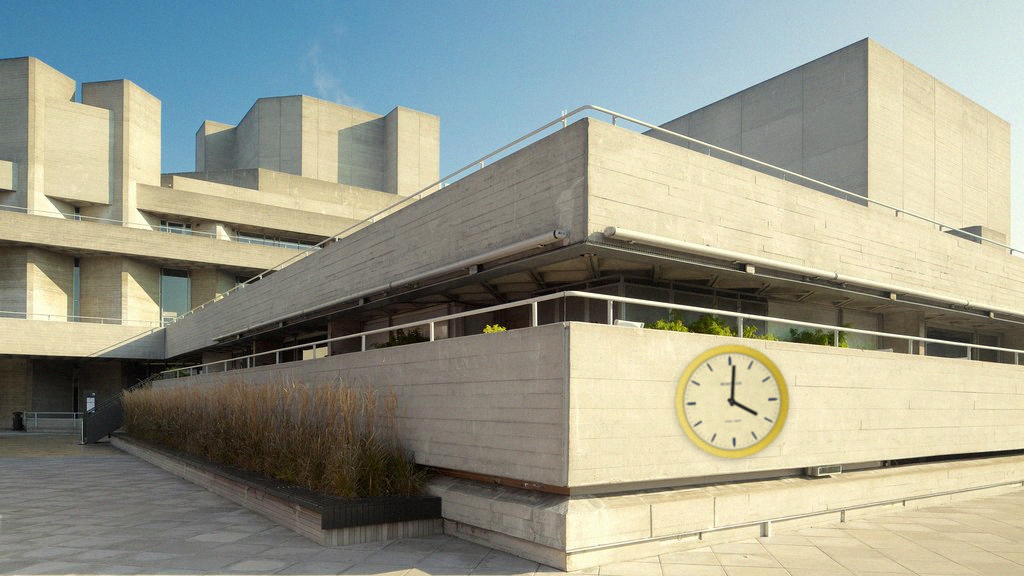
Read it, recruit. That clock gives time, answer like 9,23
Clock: 4,01
